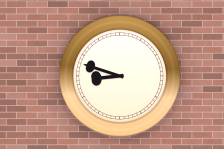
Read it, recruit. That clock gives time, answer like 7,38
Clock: 8,48
